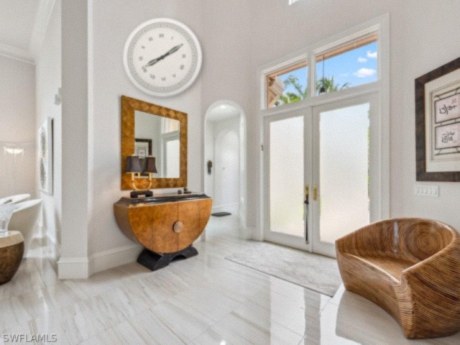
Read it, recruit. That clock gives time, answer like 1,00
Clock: 8,10
